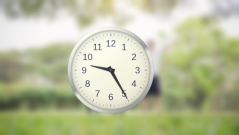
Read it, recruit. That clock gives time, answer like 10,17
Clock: 9,25
